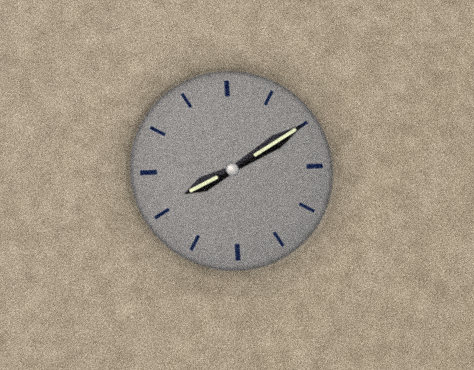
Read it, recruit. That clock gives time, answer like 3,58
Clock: 8,10
